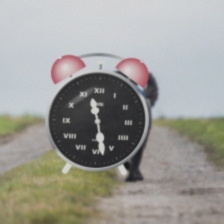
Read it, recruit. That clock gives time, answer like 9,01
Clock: 11,28
